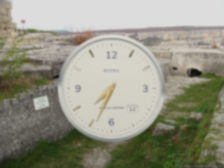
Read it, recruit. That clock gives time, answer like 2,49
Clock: 7,34
